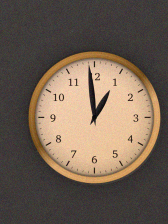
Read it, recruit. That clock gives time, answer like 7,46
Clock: 12,59
